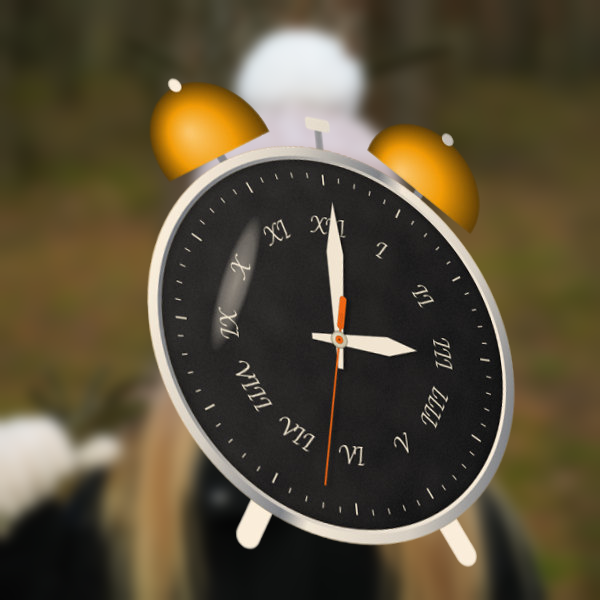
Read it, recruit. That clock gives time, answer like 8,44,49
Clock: 3,00,32
